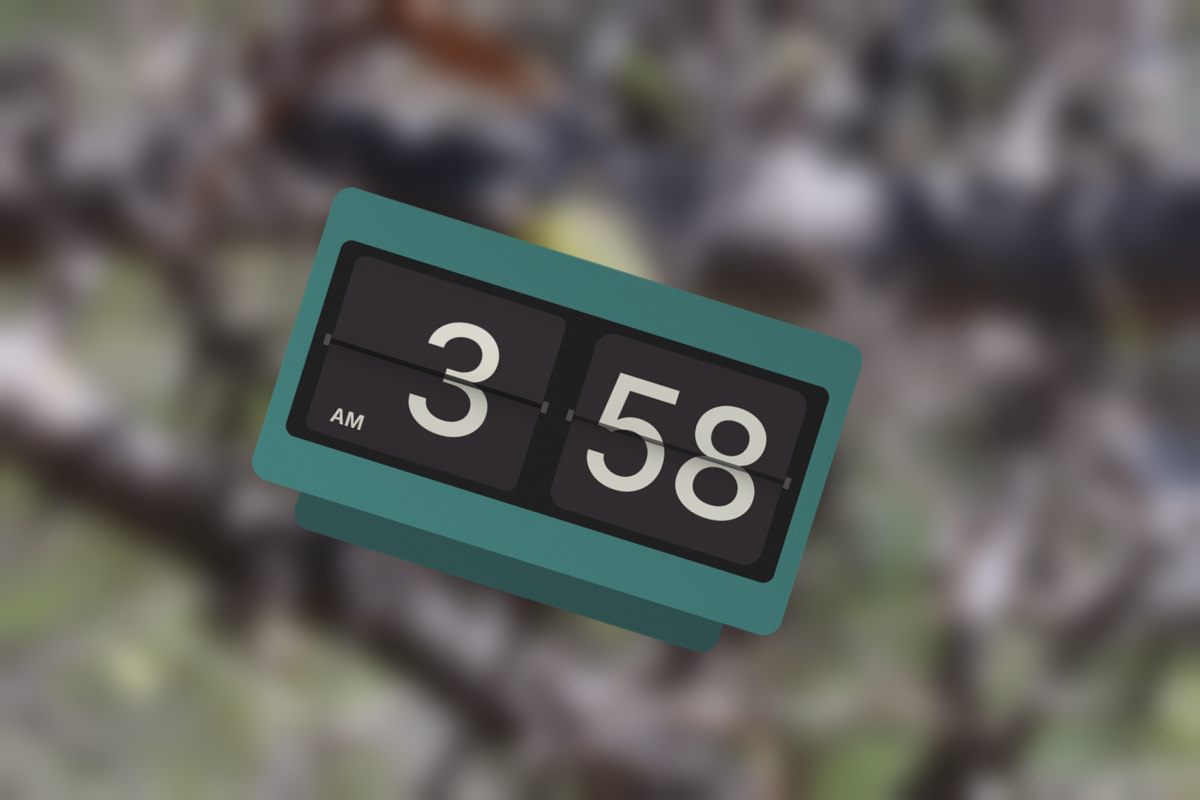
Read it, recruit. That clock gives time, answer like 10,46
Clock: 3,58
